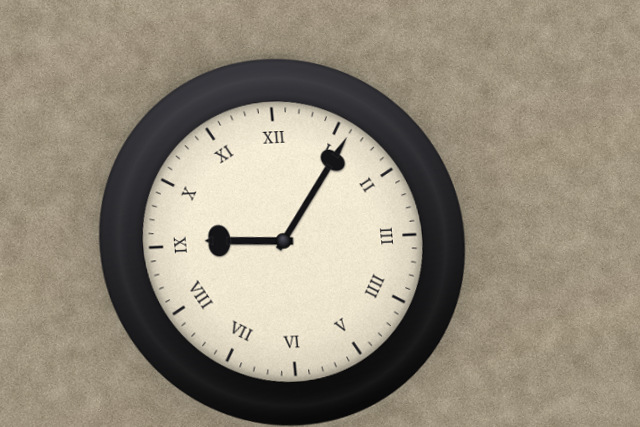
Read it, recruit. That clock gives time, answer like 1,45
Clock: 9,06
